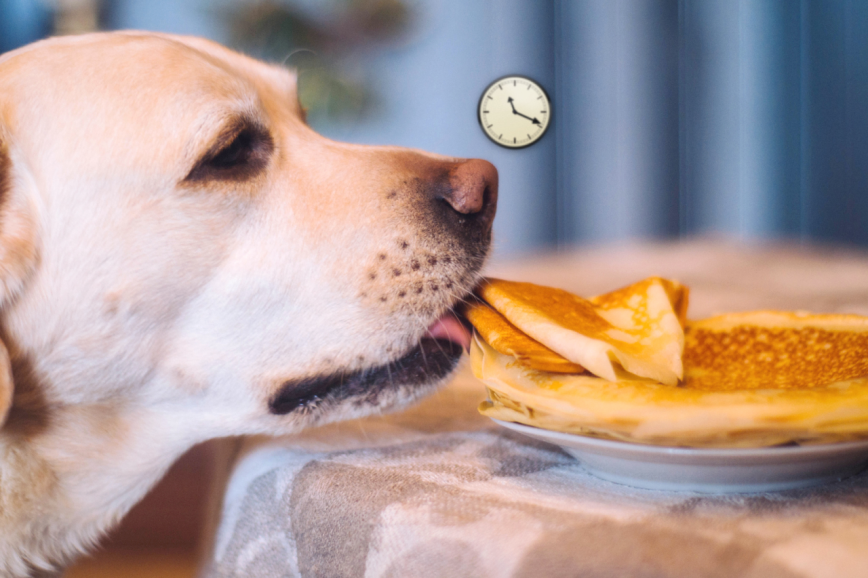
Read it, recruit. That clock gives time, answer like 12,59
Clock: 11,19
